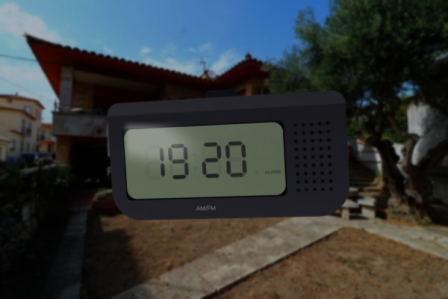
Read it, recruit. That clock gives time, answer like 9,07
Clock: 19,20
